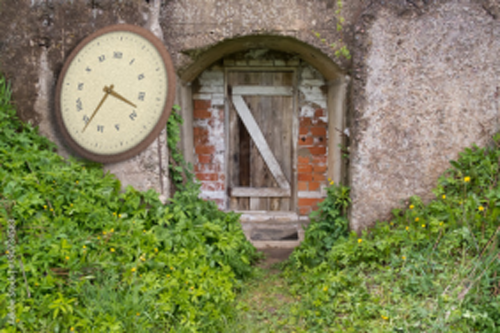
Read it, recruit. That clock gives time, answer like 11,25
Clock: 3,34
